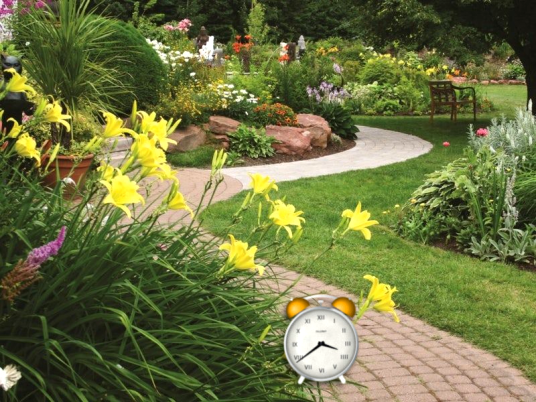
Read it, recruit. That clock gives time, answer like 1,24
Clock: 3,39
